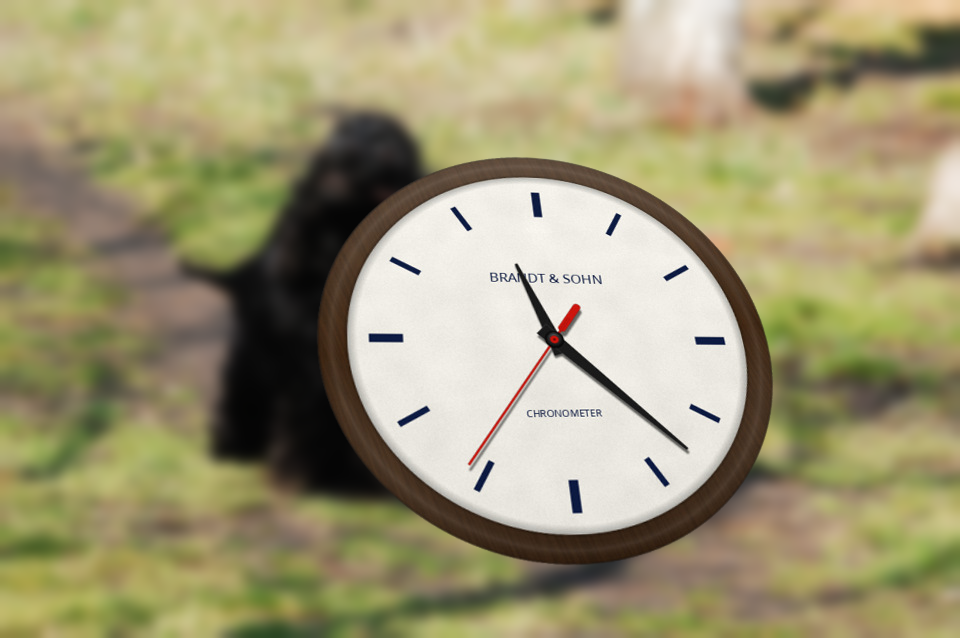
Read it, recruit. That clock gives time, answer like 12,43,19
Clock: 11,22,36
